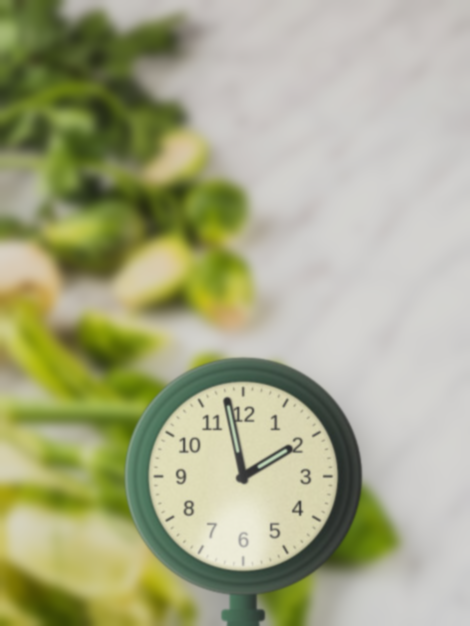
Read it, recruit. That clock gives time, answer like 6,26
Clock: 1,58
